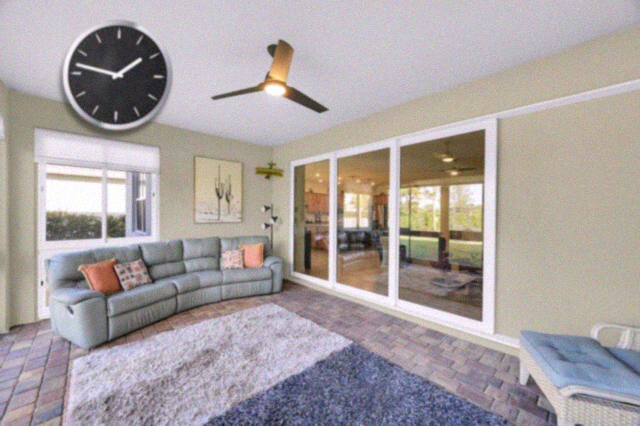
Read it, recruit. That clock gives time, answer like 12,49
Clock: 1,47
